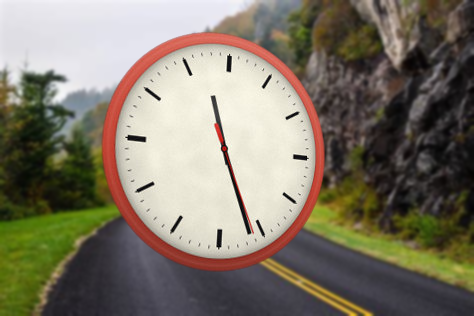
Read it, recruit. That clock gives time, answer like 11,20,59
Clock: 11,26,26
